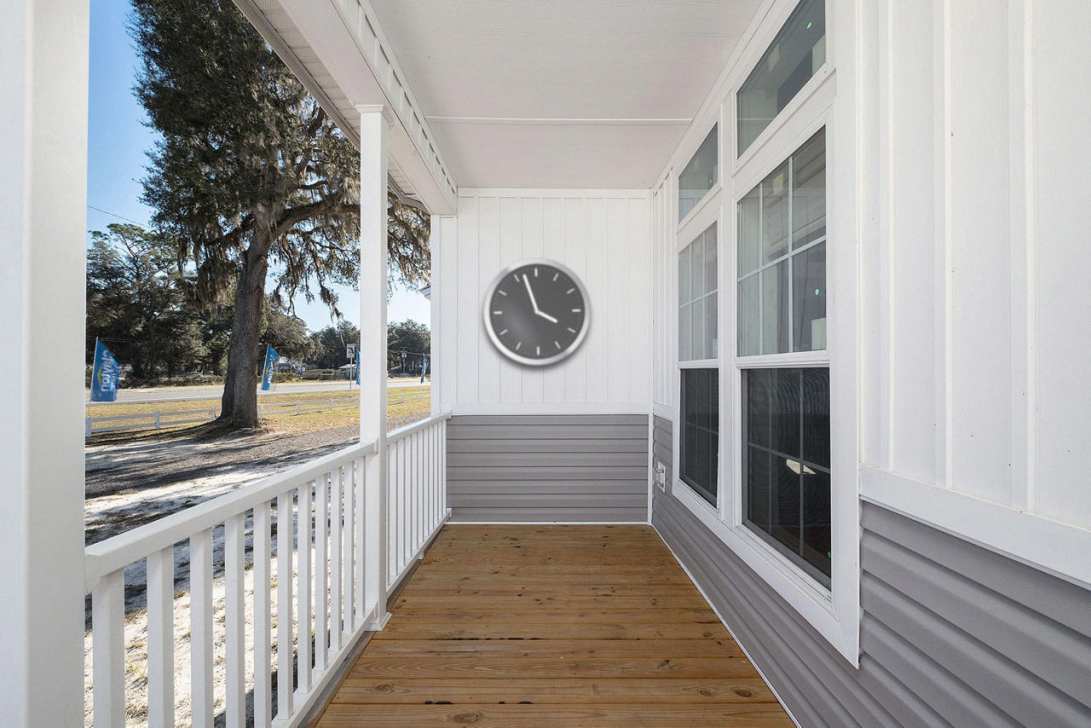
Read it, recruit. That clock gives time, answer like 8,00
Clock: 3,57
